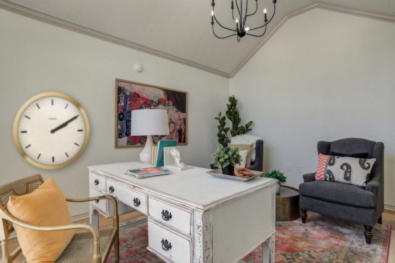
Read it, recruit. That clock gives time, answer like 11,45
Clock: 2,10
